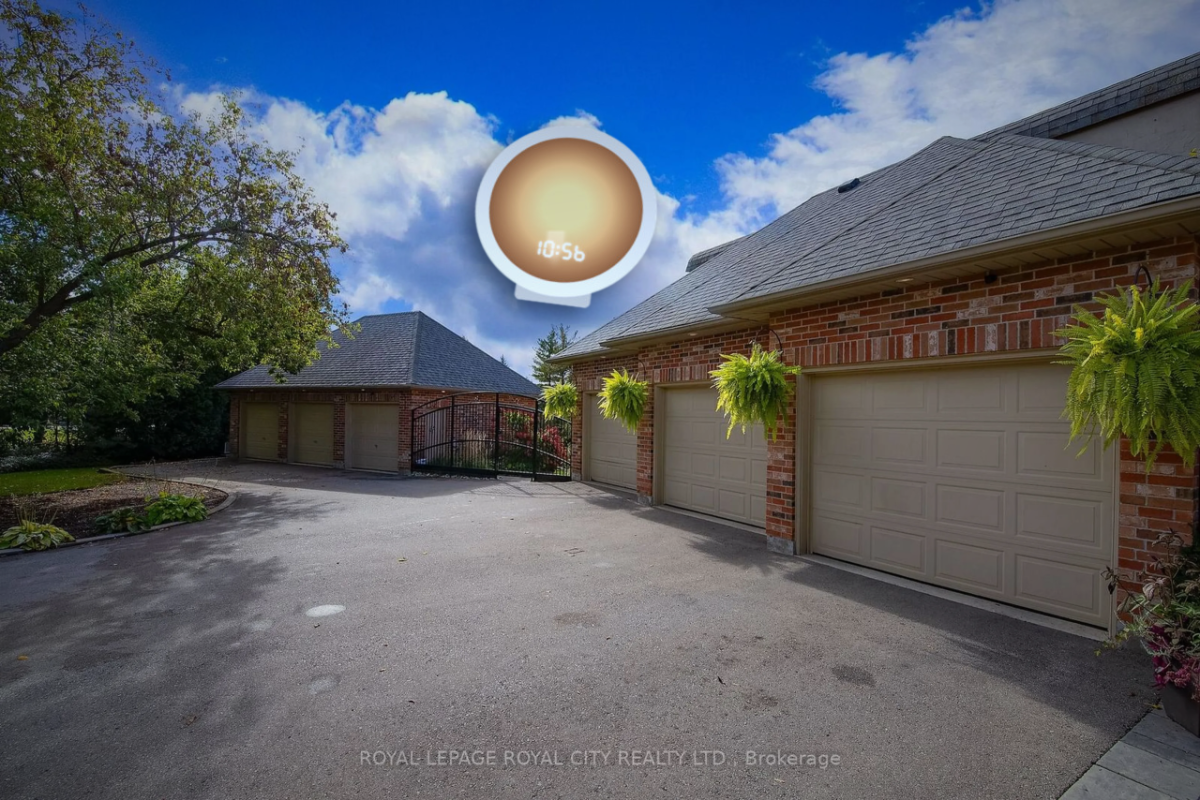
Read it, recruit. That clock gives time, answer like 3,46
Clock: 10,56
